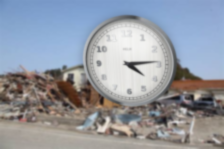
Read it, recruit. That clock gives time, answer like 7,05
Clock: 4,14
